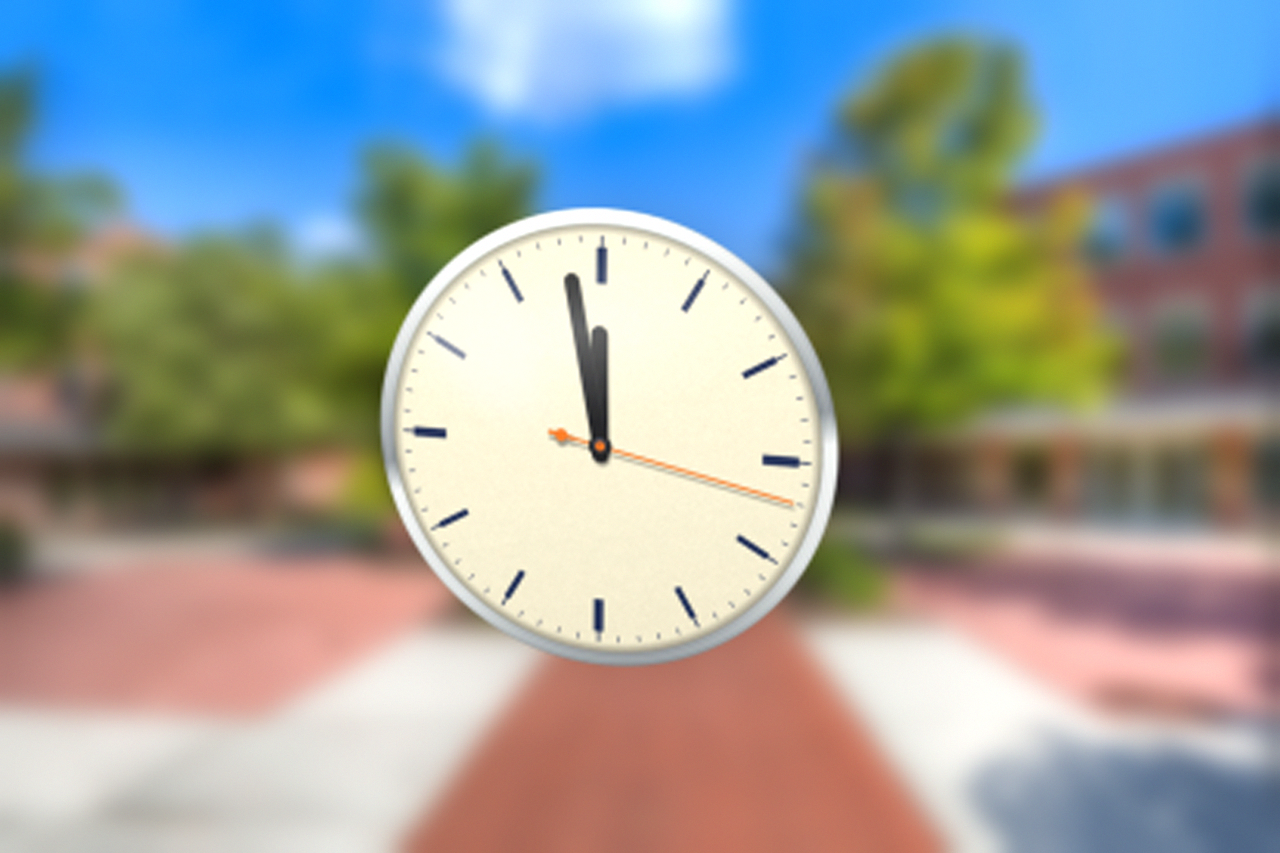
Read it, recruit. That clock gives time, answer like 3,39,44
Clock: 11,58,17
